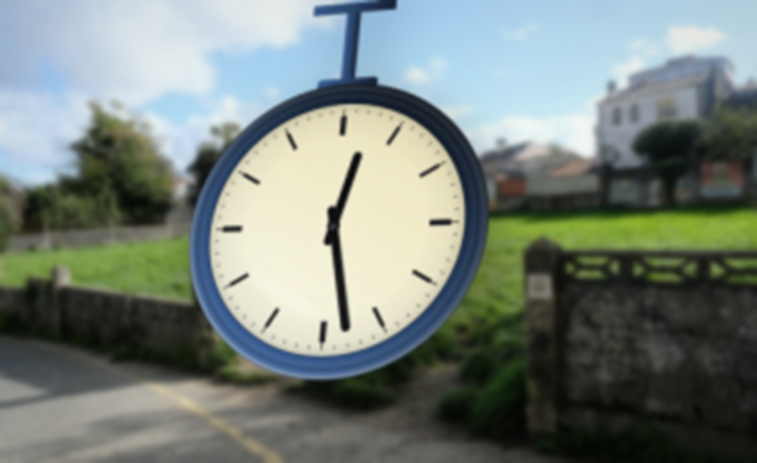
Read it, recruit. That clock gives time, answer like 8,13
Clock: 12,28
